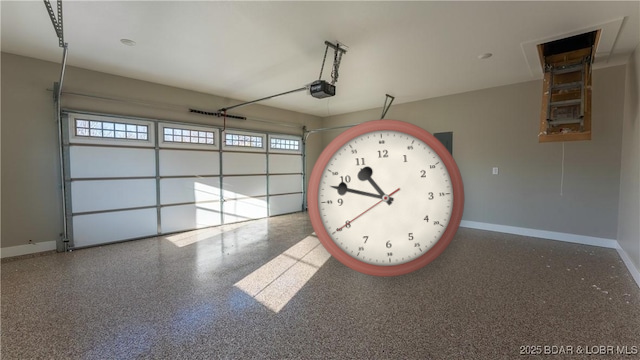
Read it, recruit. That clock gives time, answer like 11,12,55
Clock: 10,47,40
